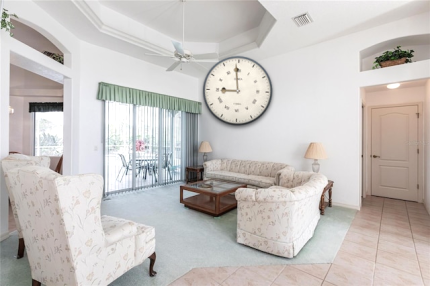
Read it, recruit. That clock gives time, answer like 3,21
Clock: 8,59
